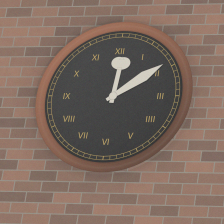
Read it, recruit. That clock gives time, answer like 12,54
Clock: 12,09
